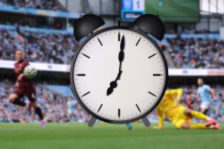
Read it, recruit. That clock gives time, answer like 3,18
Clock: 7,01
